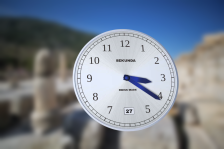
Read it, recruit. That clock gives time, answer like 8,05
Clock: 3,21
